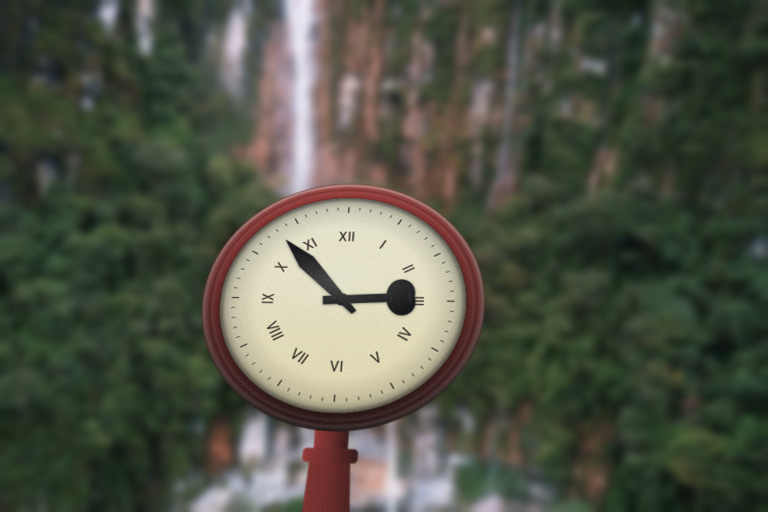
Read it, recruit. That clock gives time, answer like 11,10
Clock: 2,53
